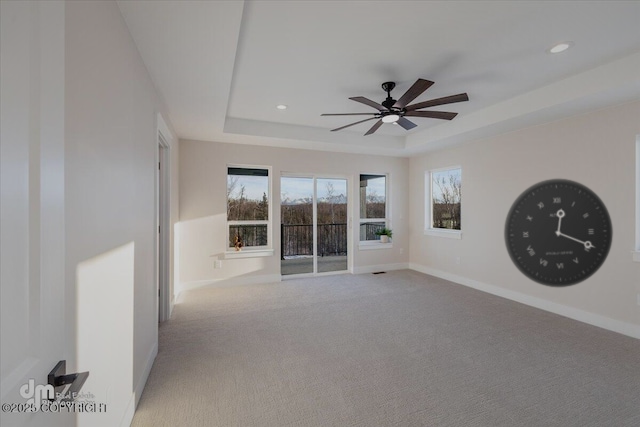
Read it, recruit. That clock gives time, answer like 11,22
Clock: 12,19
